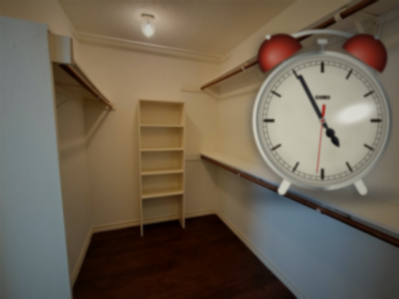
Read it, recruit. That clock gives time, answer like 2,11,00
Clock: 4,55,31
